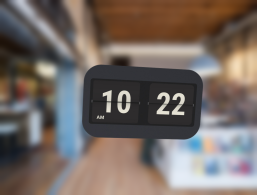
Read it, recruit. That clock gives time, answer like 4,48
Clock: 10,22
